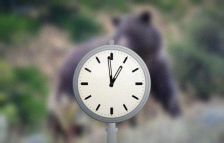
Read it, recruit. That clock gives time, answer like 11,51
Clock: 12,59
